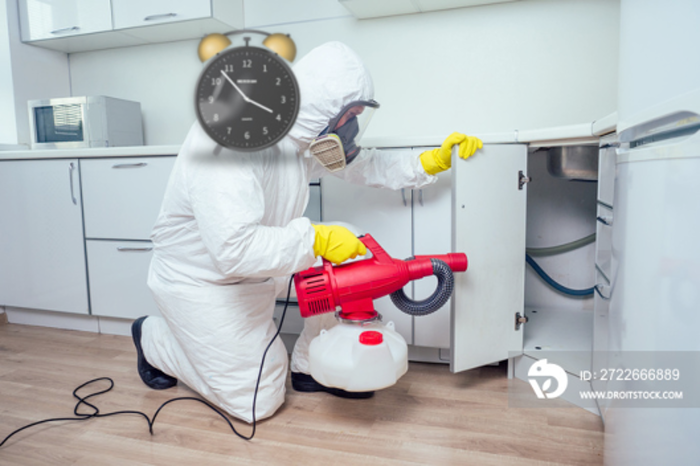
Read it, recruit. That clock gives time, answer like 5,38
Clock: 3,53
